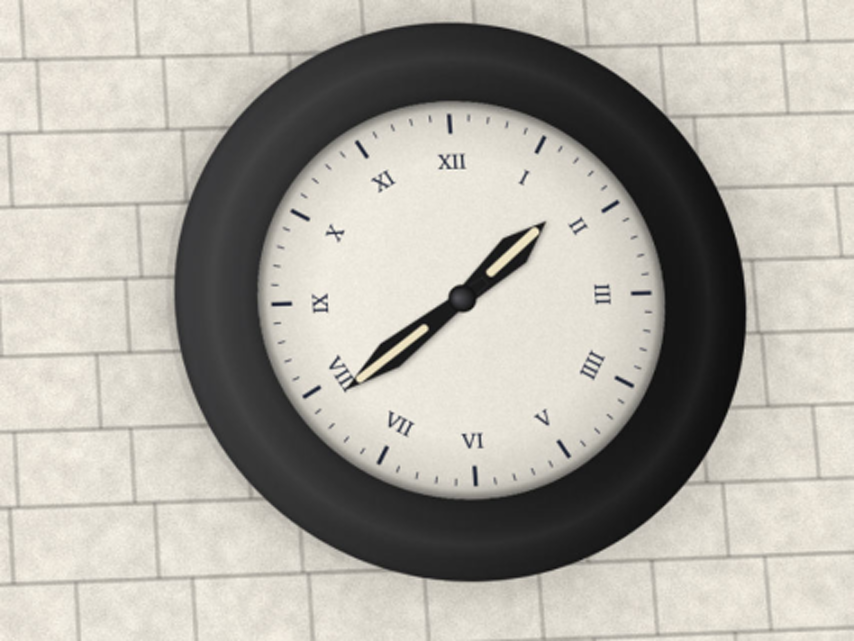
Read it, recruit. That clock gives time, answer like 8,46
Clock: 1,39
